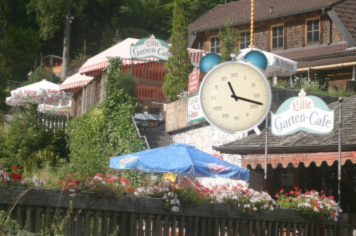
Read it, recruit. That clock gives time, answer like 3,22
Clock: 11,18
